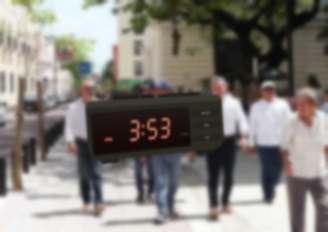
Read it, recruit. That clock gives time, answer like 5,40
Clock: 3,53
